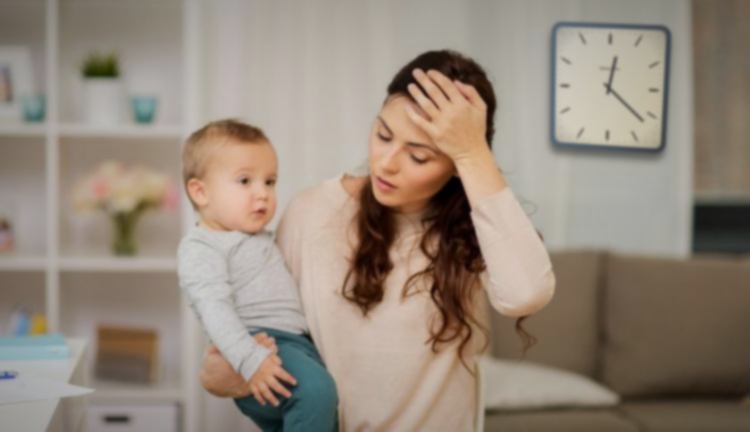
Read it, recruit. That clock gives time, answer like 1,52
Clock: 12,22
